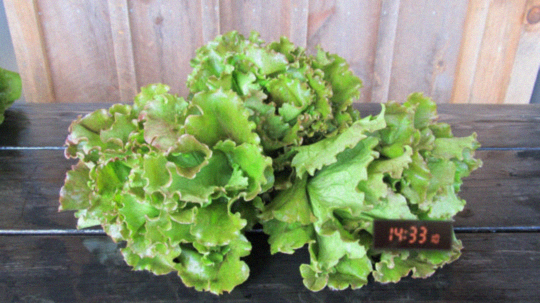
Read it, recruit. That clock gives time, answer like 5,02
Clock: 14,33
